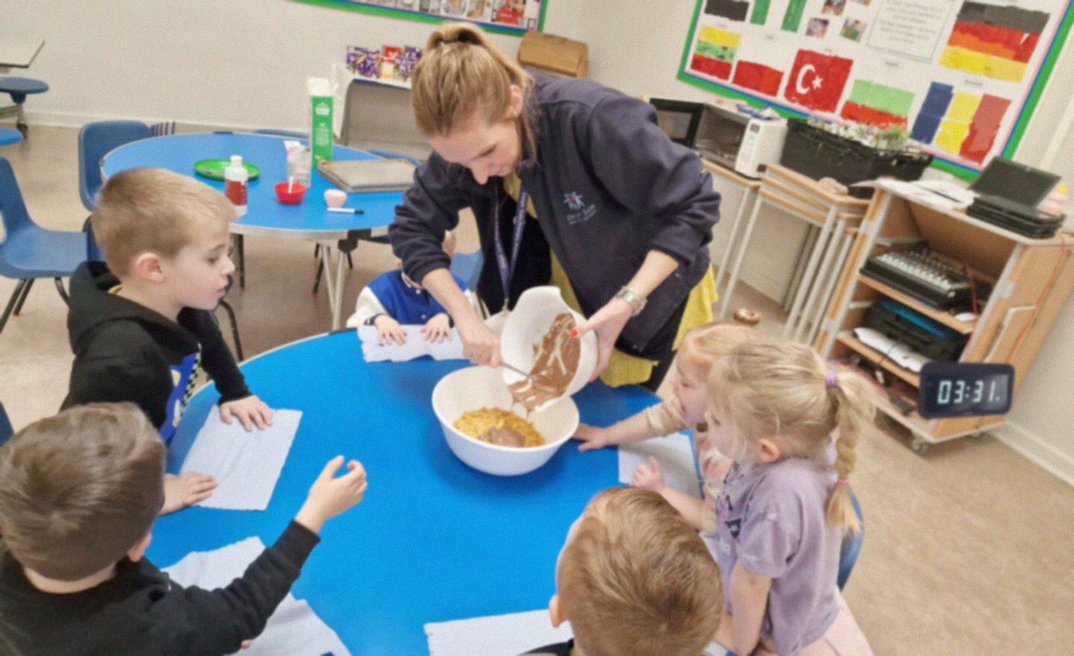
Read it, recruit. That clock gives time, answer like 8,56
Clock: 3,31
